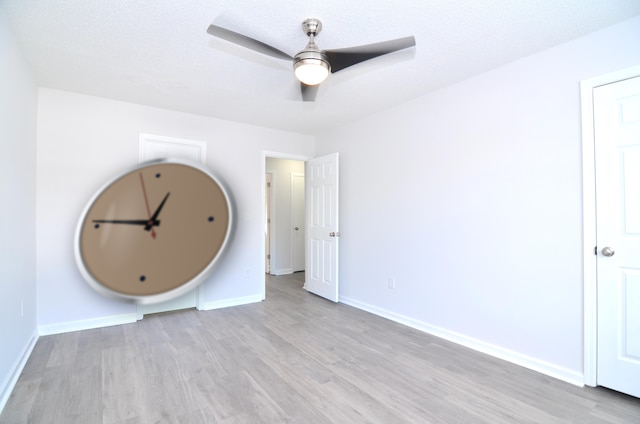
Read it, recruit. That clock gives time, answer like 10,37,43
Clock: 12,45,57
